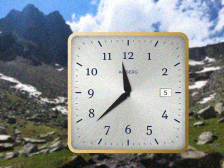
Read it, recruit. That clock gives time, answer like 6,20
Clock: 11,38
